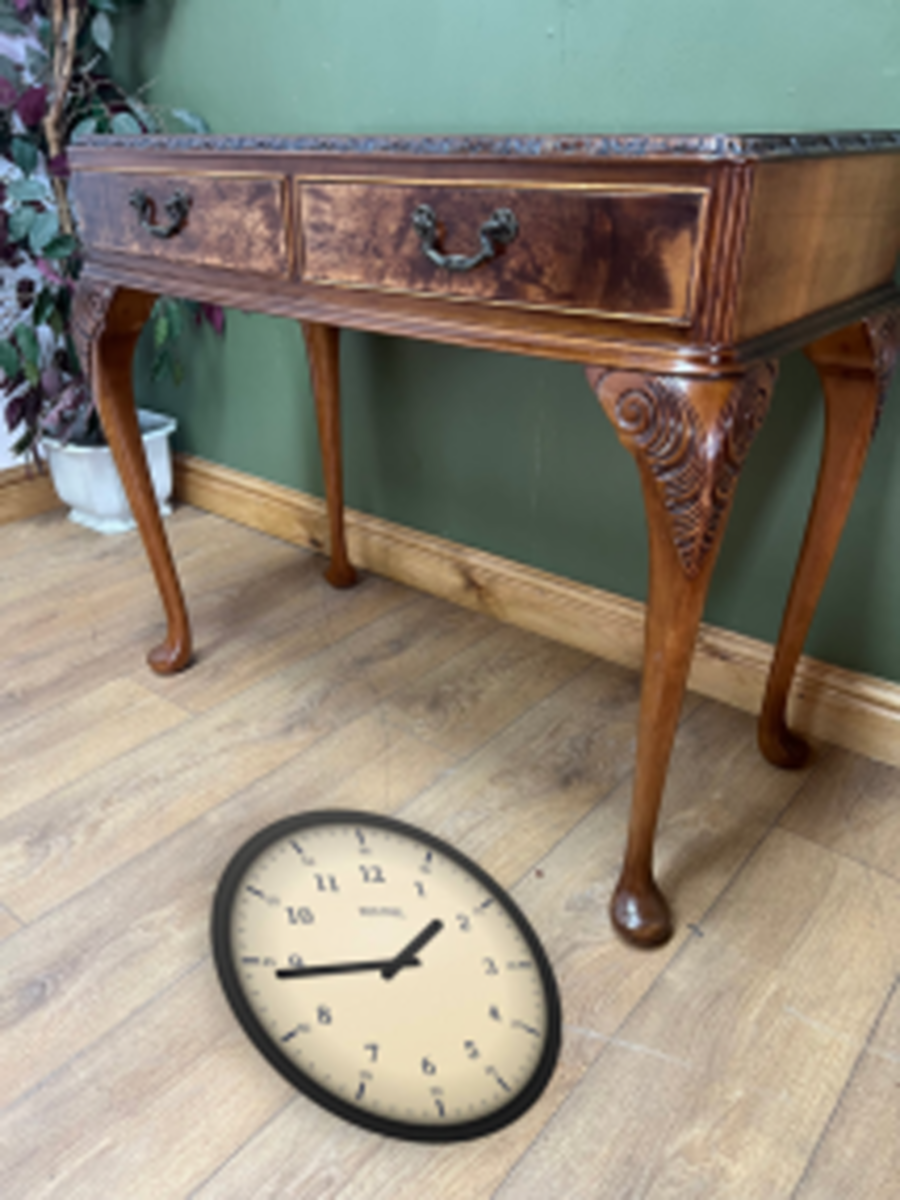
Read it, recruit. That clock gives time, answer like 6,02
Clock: 1,44
